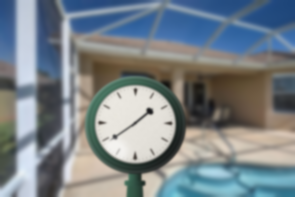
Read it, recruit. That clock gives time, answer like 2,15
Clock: 1,39
